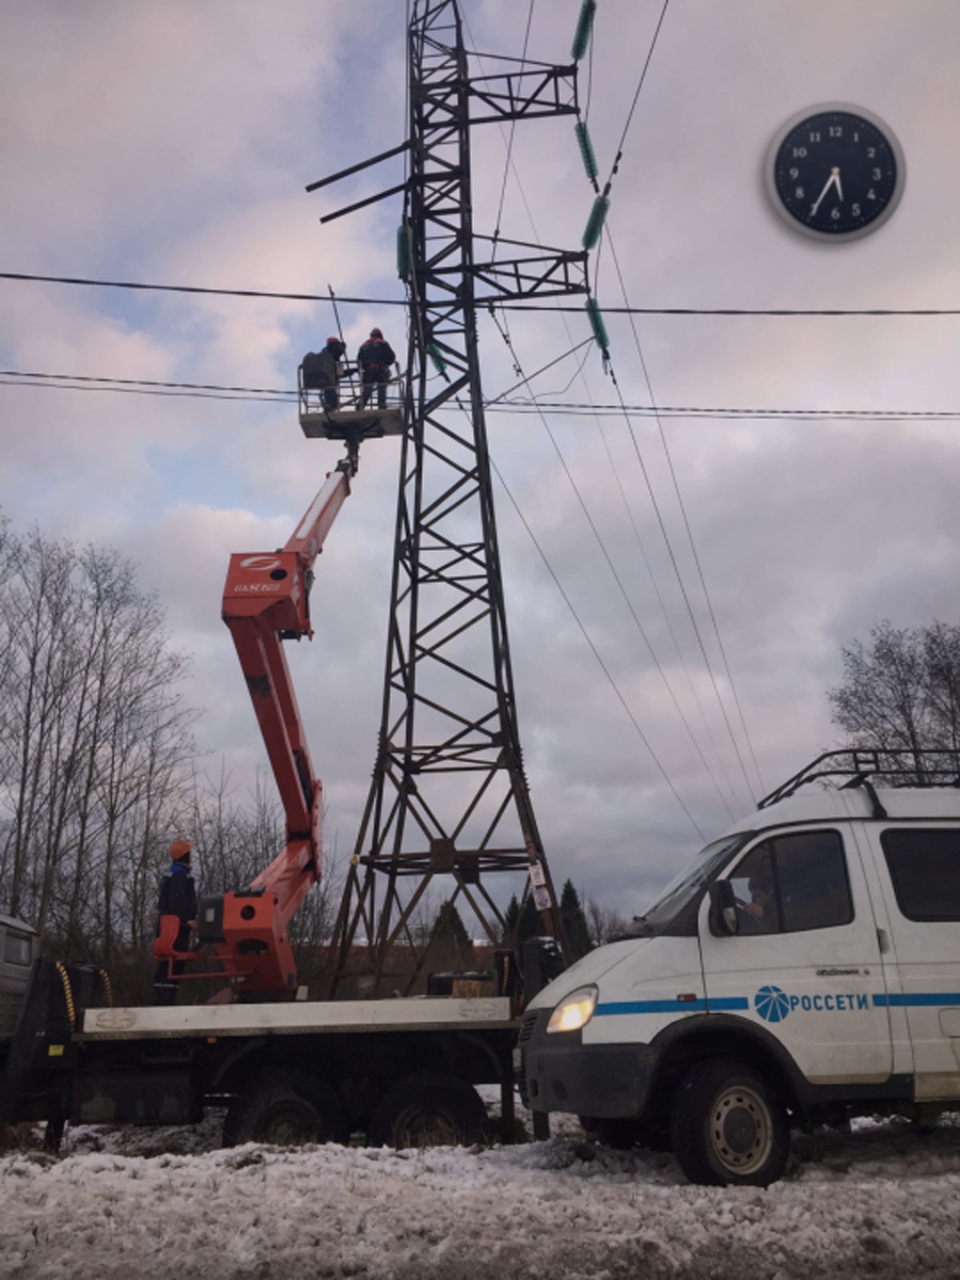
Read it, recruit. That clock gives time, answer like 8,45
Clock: 5,35
